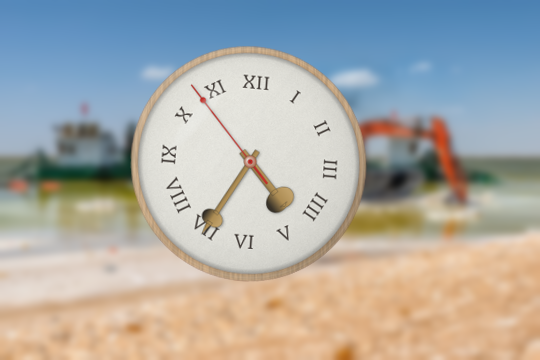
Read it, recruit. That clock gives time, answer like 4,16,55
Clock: 4,34,53
